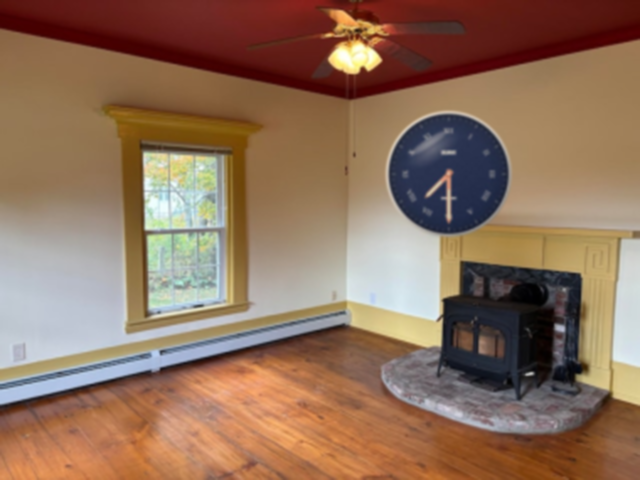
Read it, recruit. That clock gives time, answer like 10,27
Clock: 7,30
